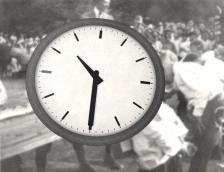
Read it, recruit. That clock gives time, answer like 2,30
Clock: 10,30
